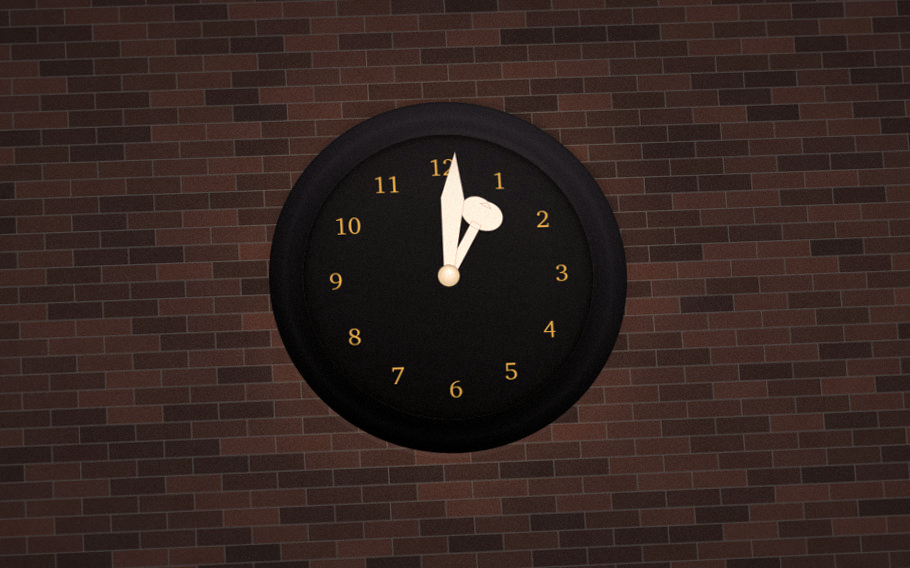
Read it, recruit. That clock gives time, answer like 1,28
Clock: 1,01
